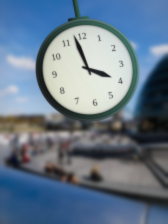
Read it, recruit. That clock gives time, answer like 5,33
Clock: 3,58
